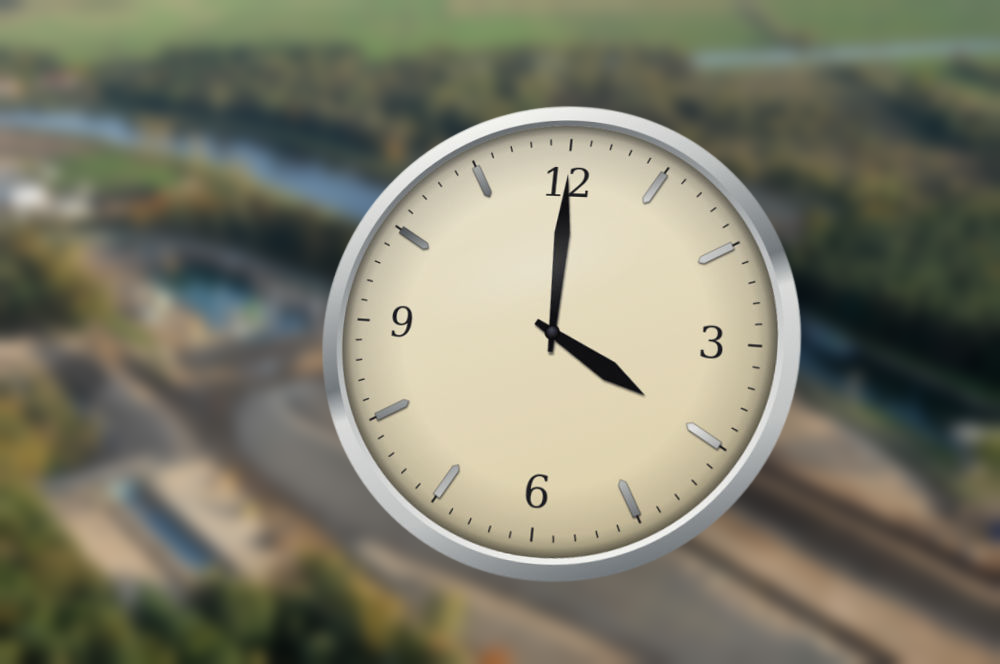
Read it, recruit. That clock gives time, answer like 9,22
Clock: 4,00
